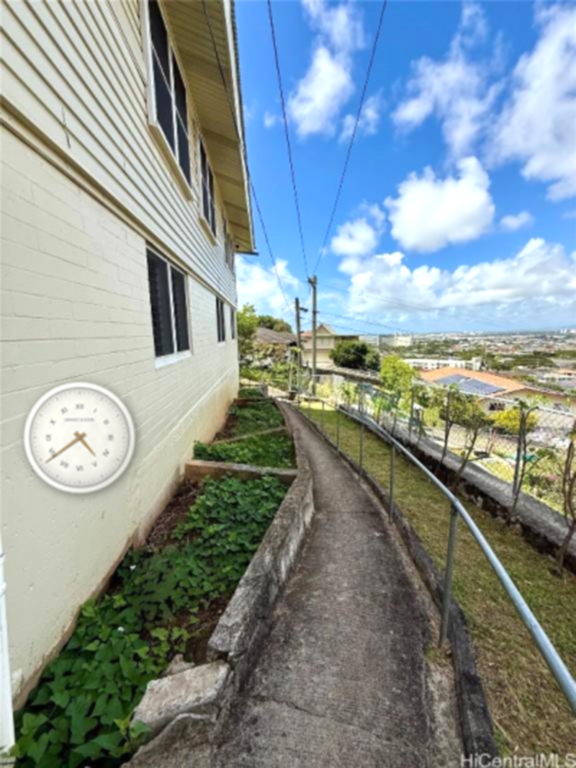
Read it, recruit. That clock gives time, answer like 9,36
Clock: 4,39
